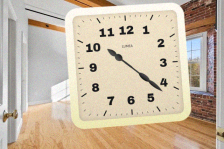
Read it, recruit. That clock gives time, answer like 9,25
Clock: 10,22
